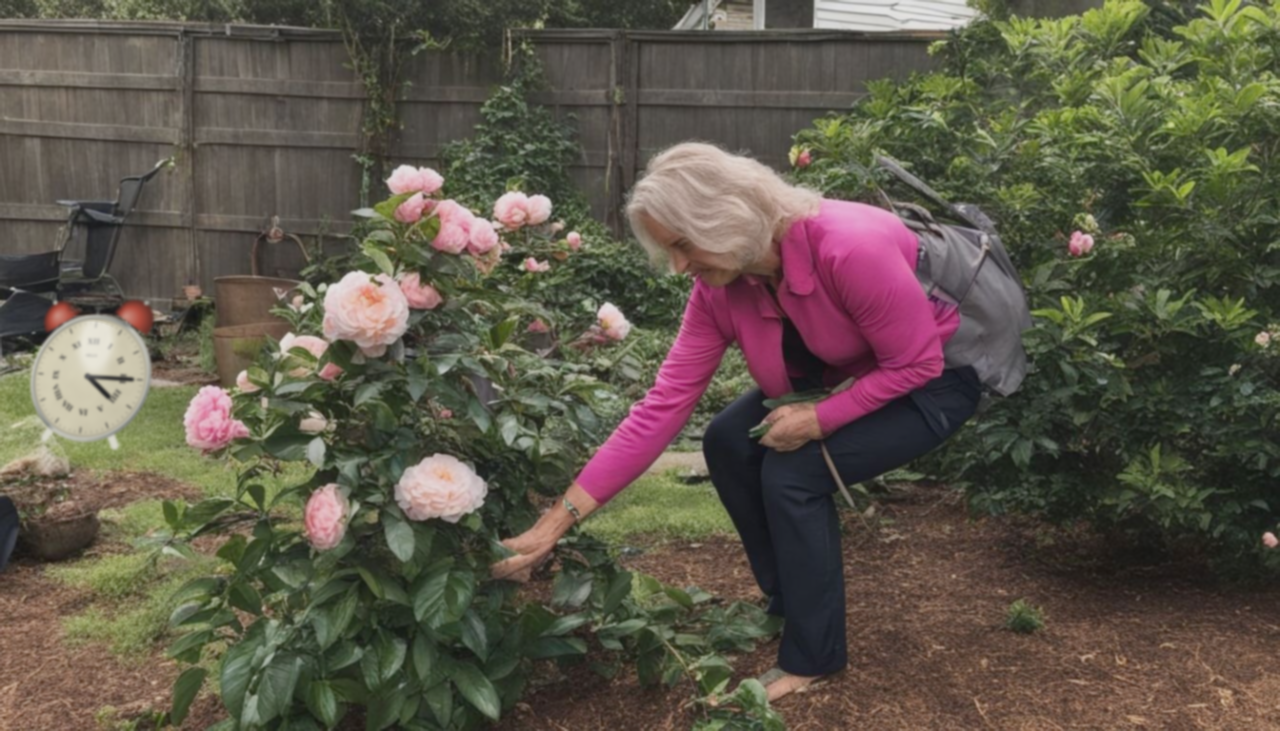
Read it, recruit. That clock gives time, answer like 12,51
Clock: 4,15
